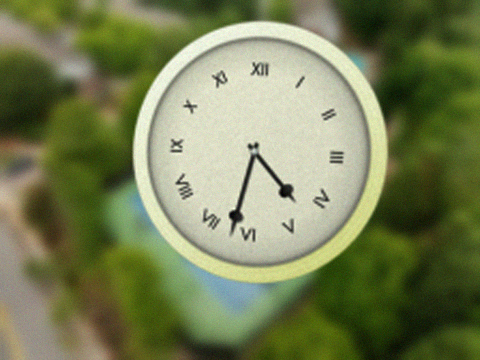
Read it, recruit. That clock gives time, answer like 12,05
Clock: 4,32
